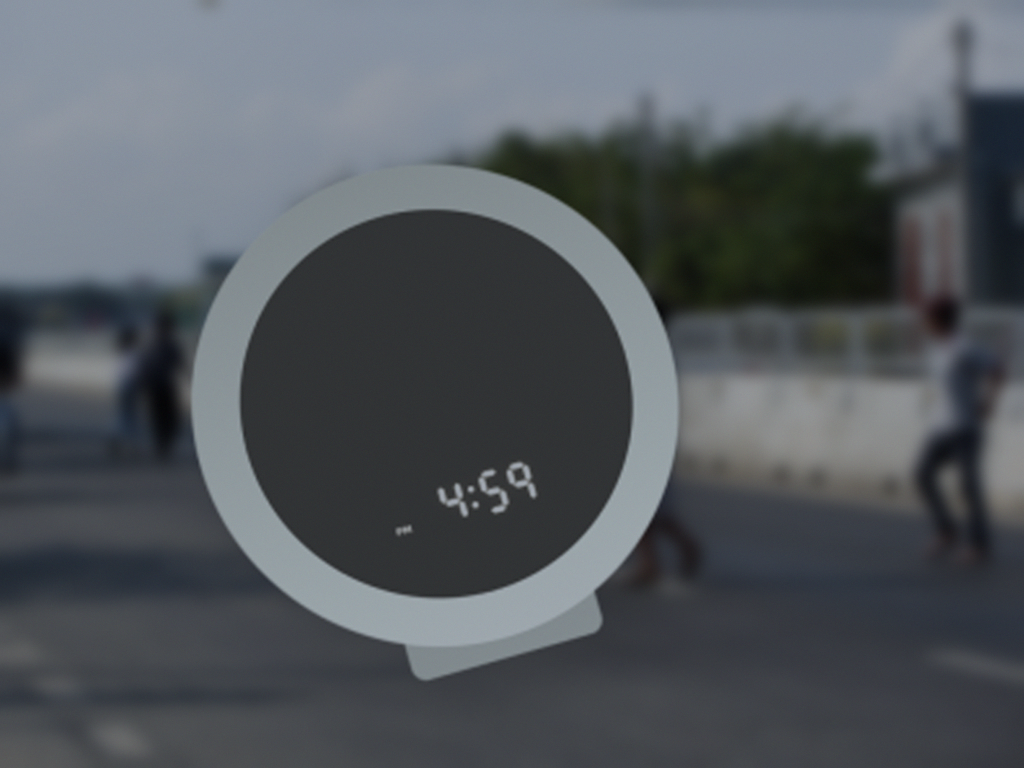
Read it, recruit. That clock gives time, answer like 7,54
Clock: 4,59
